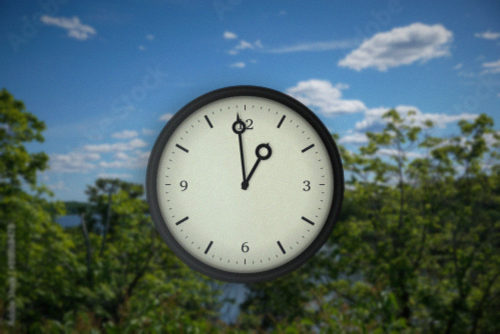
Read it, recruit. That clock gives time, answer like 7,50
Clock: 12,59
